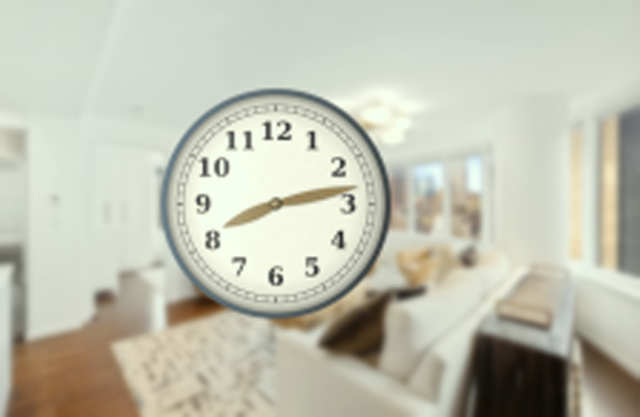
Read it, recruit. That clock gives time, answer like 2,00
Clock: 8,13
